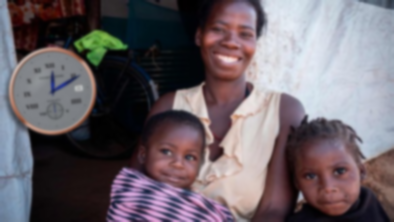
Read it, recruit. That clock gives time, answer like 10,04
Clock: 12,11
